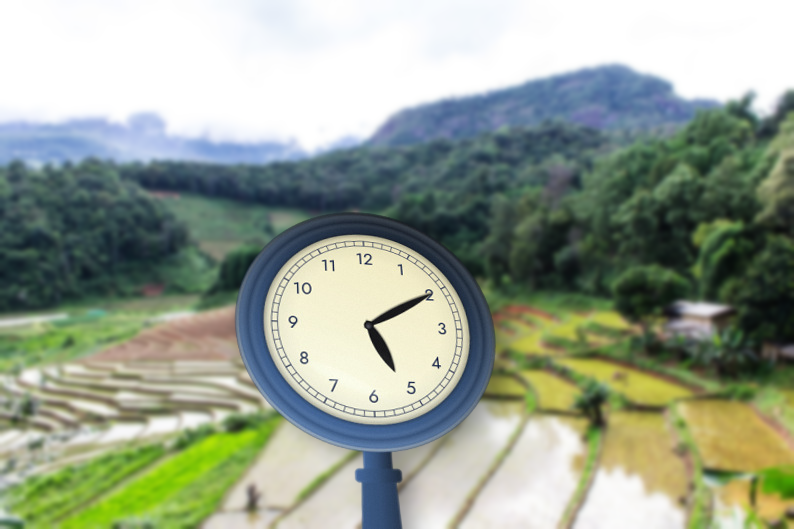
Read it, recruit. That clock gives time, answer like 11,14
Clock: 5,10
